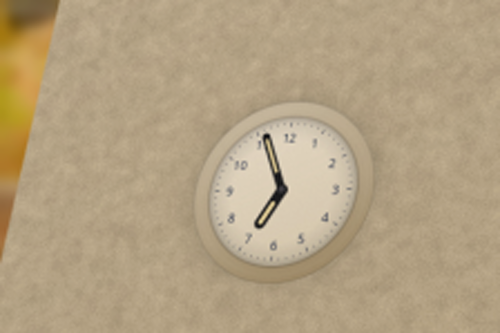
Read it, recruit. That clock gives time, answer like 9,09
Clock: 6,56
